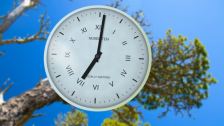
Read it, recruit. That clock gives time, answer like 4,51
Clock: 7,01
